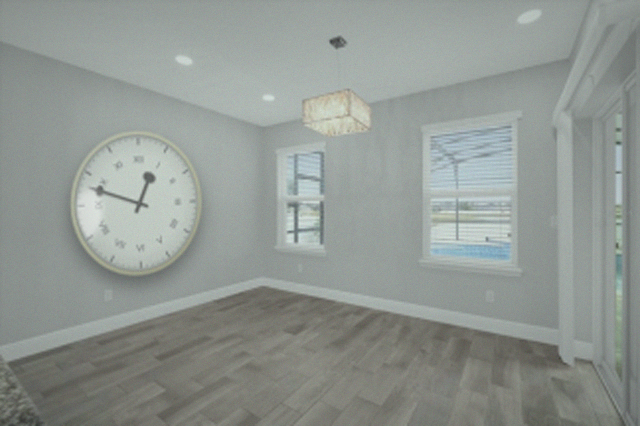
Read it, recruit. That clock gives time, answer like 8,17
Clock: 12,48
